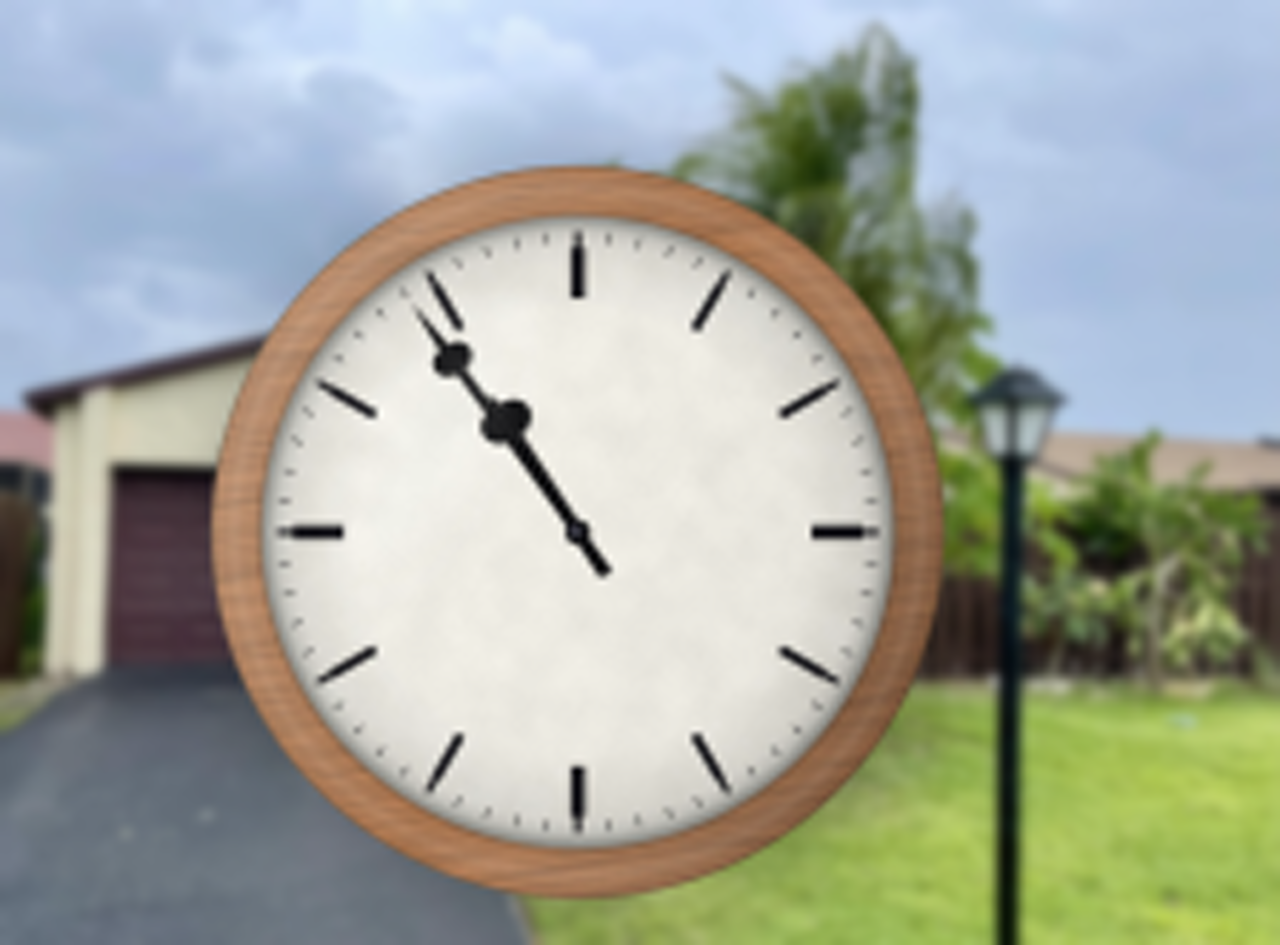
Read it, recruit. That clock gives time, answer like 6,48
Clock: 10,54
